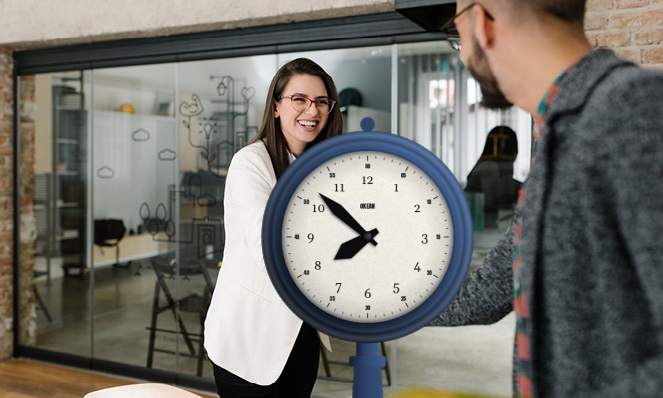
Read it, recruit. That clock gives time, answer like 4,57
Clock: 7,52
